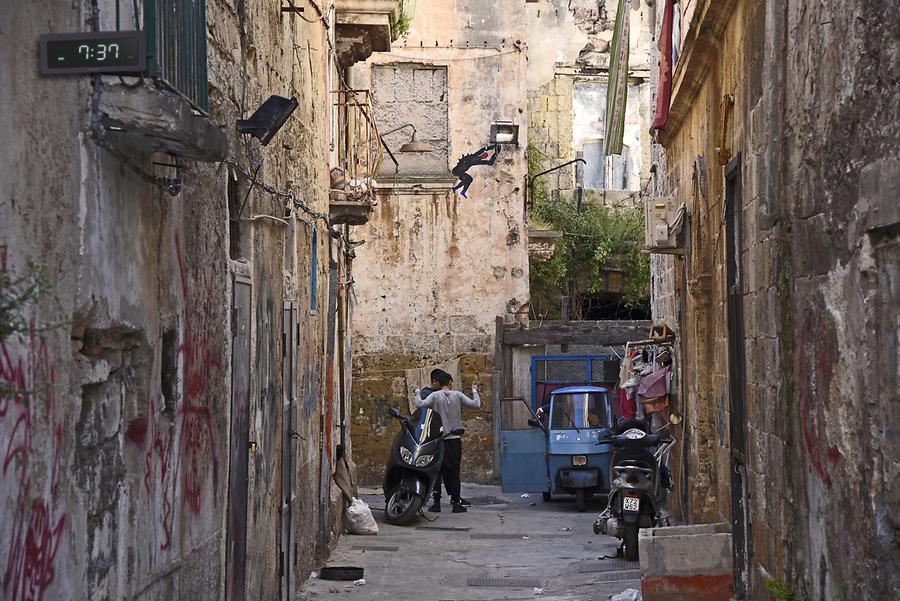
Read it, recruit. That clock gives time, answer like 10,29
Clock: 7,37
